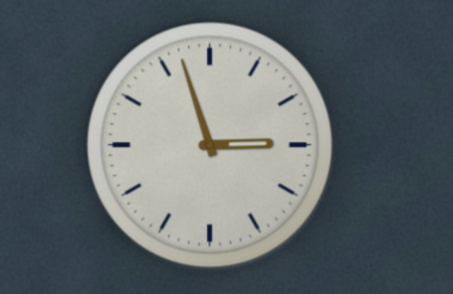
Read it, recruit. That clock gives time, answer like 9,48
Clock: 2,57
